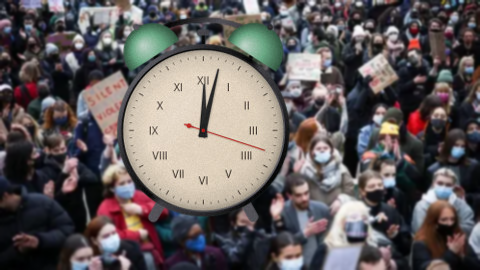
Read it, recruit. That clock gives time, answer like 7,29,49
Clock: 12,02,18
